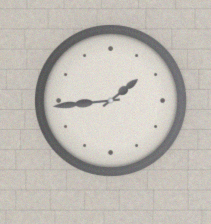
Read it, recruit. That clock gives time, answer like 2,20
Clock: 1,44
